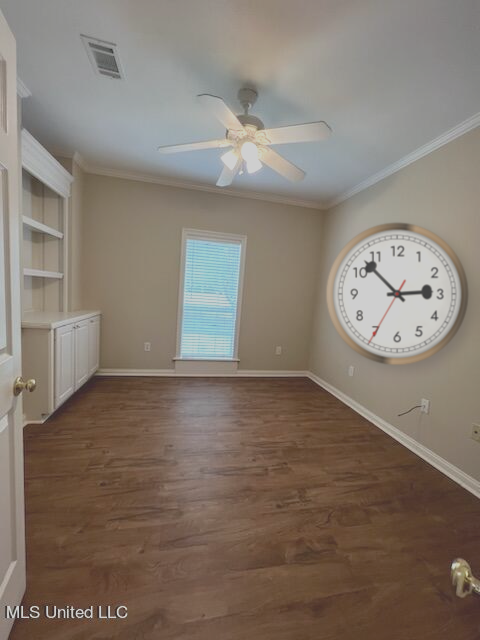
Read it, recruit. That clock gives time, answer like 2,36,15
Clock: 2,52,35
